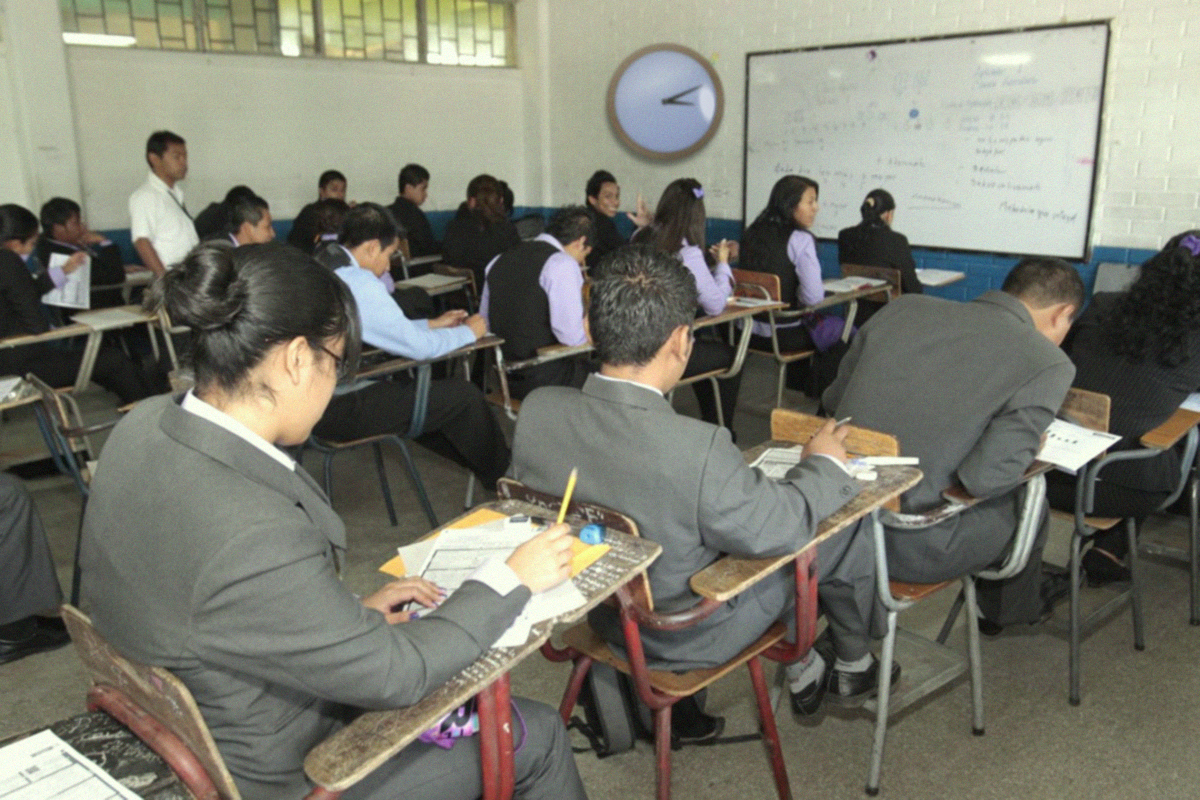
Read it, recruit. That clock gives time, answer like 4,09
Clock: 3,11
